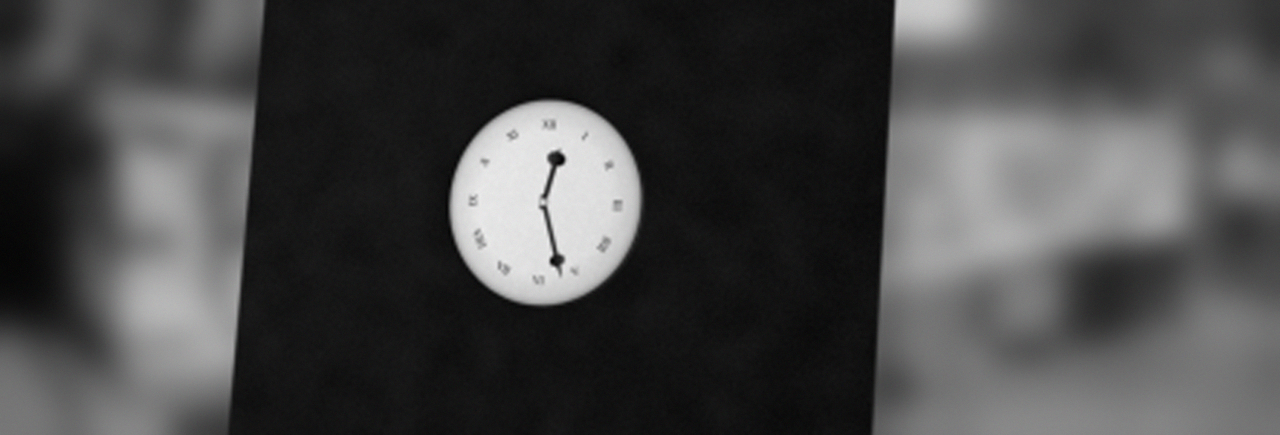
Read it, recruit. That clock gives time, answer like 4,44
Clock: 12,27
